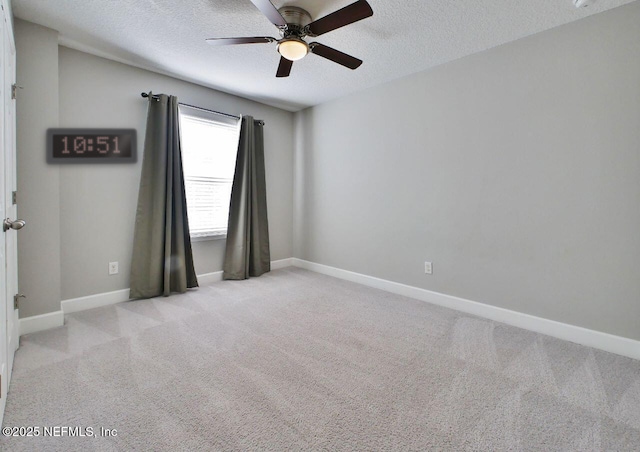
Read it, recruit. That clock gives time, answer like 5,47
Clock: 10,51
